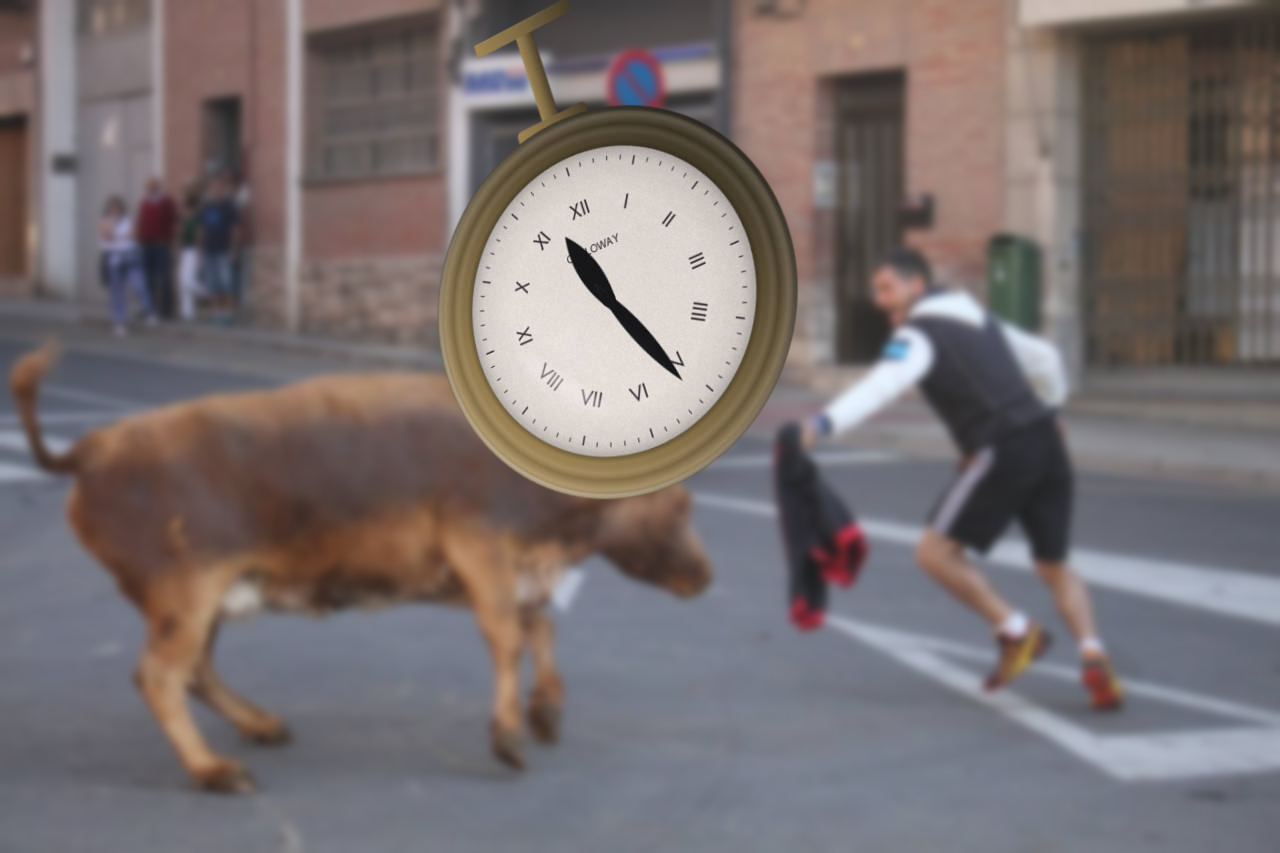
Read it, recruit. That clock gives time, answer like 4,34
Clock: 11,26
